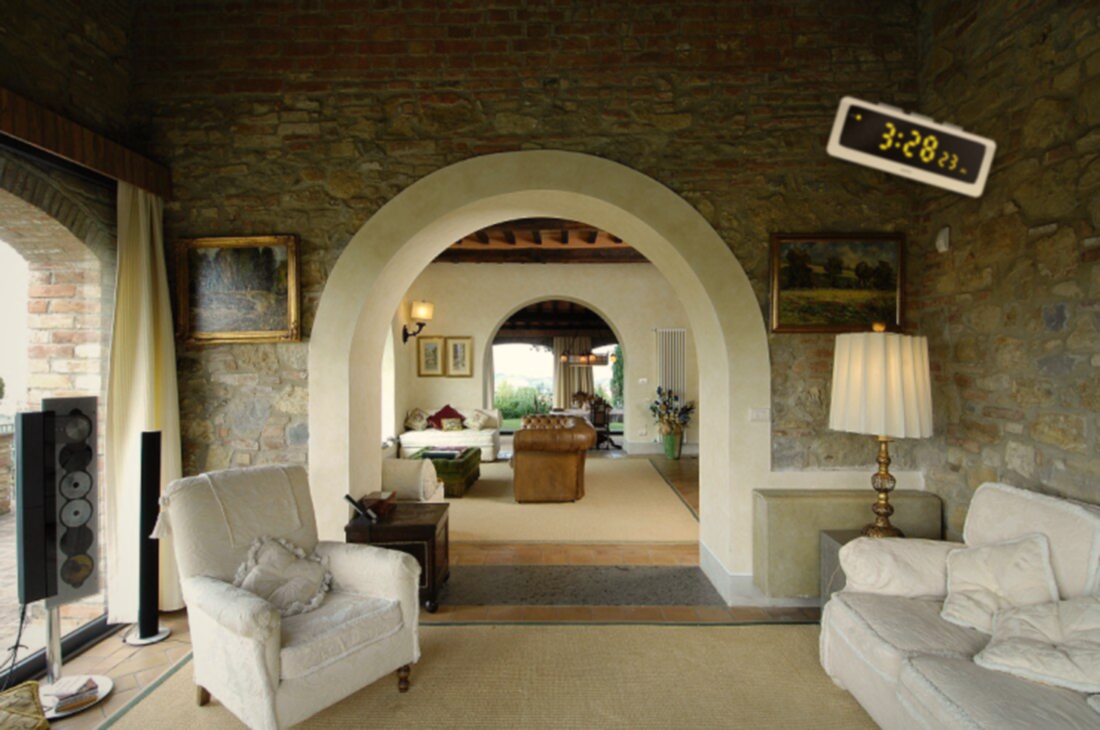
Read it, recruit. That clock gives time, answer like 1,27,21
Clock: 3,28,23
